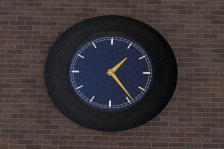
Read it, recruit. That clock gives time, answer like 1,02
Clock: 1,24
